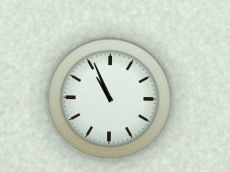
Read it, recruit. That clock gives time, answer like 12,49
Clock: 10,56
